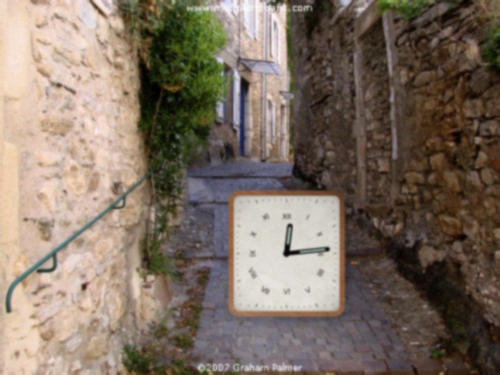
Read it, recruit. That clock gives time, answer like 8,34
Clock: 12,14
